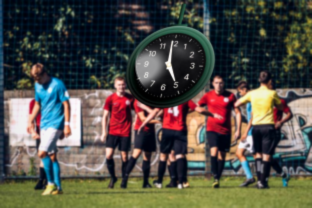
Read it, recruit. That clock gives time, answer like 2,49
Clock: 4,59
